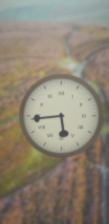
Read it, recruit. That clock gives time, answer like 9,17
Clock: 5,44
